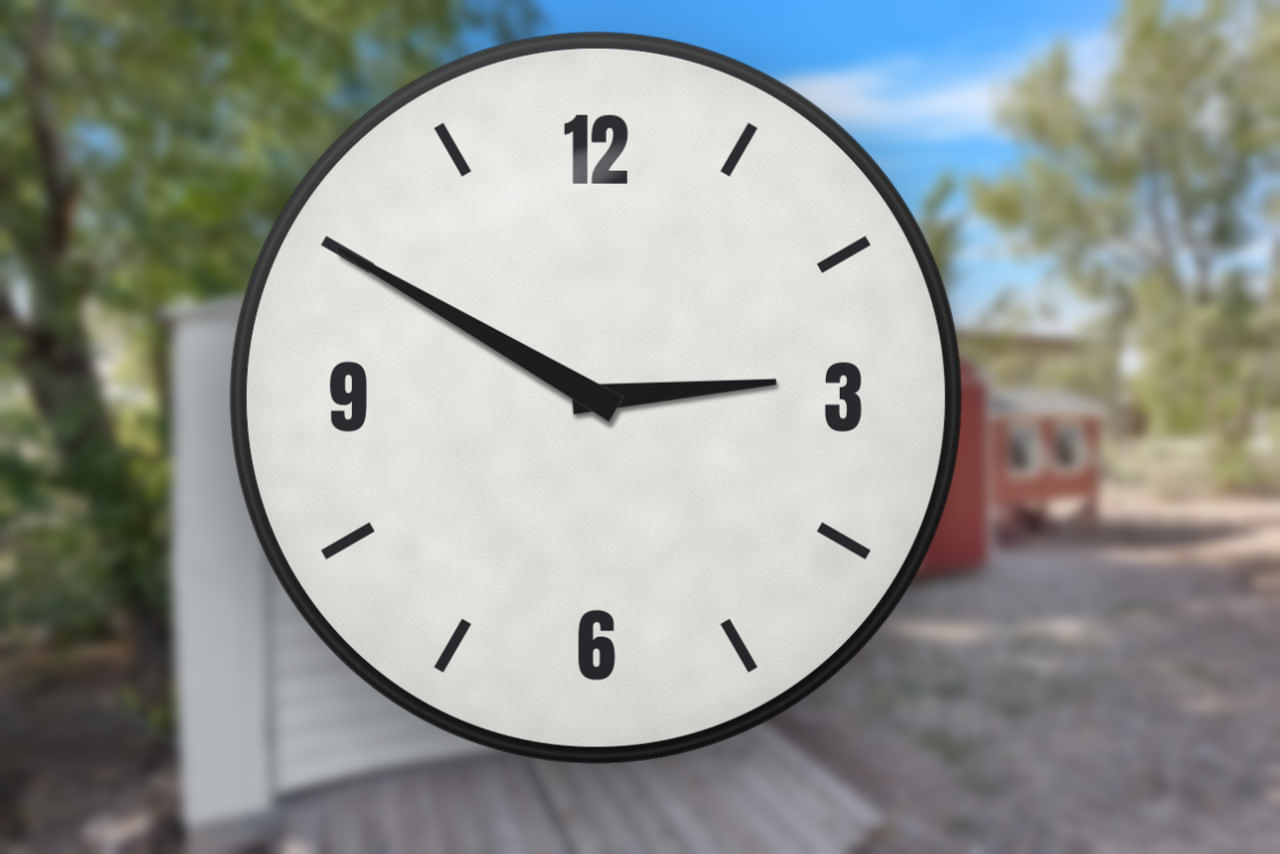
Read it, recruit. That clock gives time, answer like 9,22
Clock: 2,50
